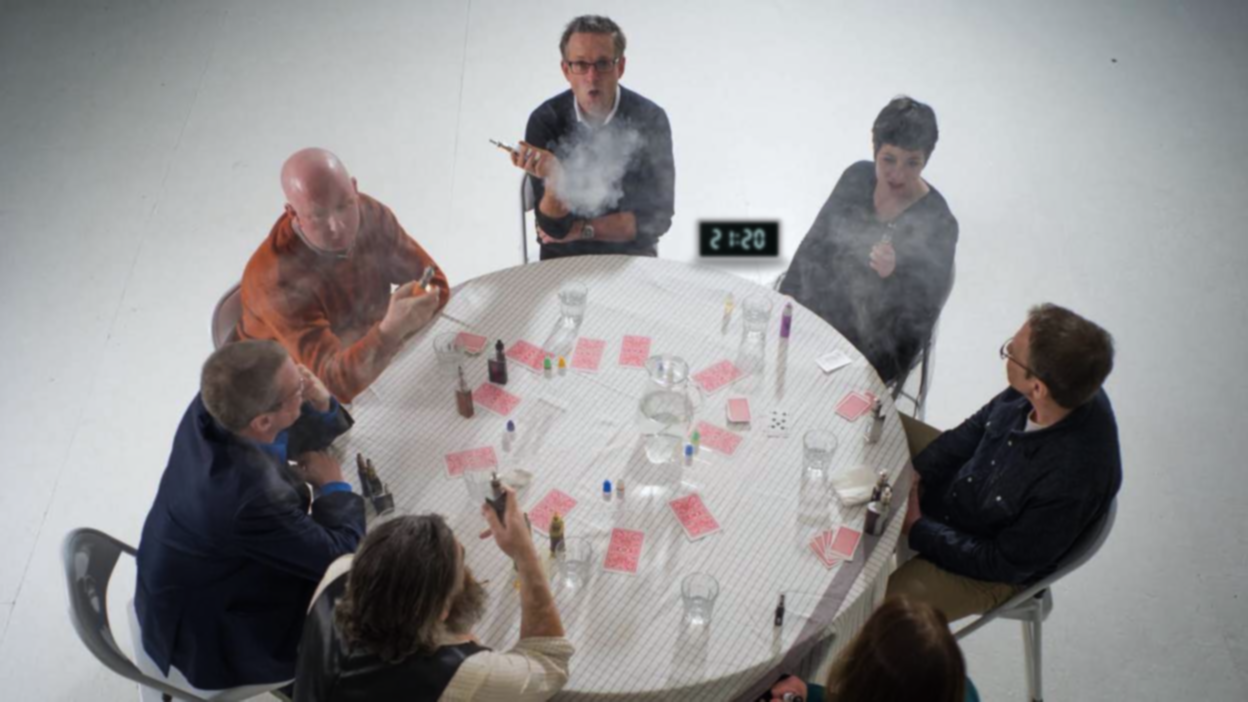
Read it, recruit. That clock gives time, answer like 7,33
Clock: 21,20
